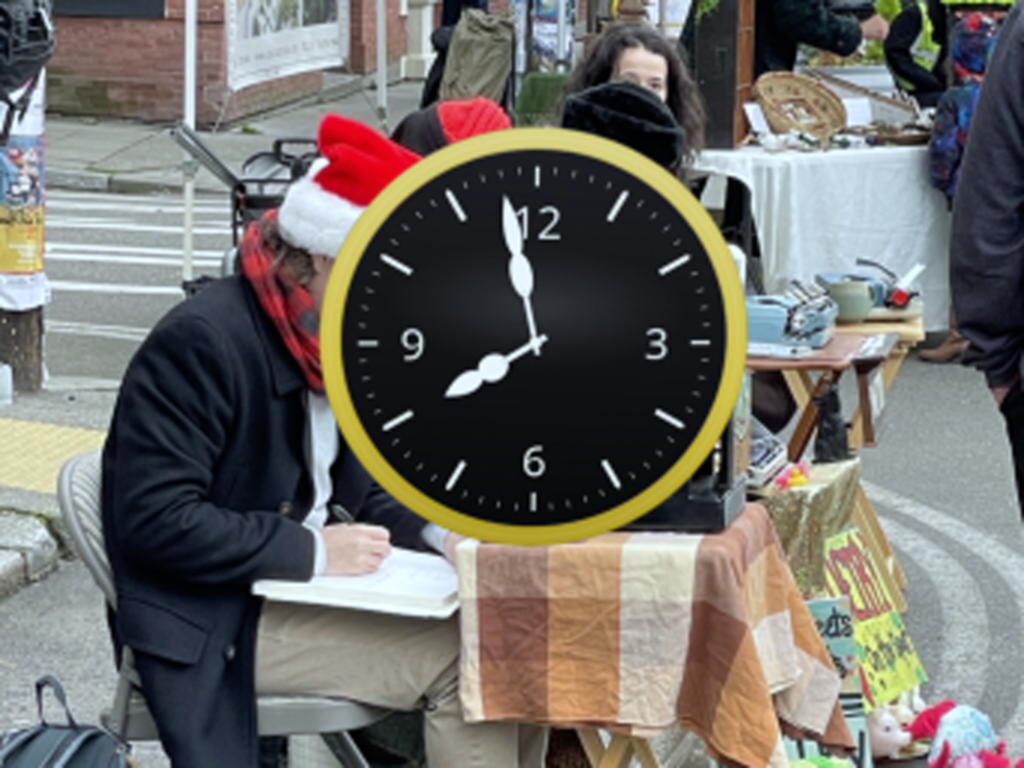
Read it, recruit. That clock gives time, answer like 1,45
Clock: 7,58
